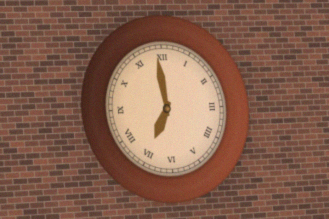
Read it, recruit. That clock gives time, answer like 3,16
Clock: 6,59
